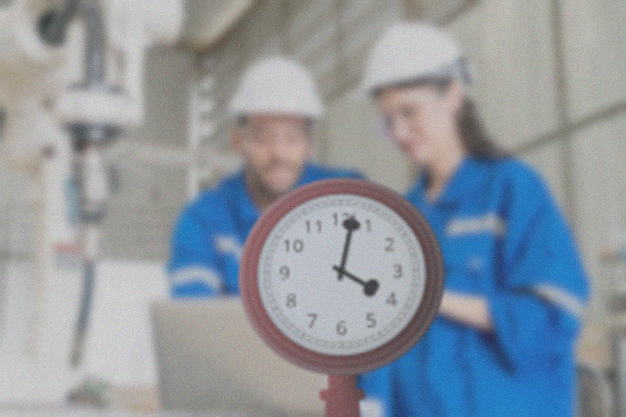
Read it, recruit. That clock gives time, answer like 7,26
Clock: 4,02
